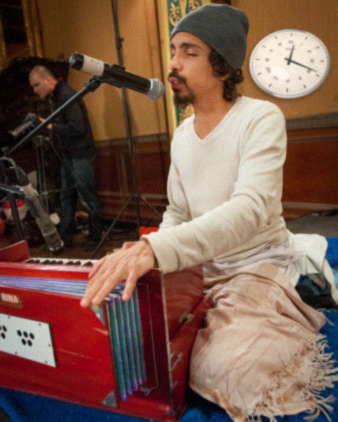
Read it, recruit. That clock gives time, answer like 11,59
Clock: 12,19
